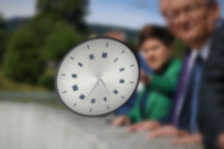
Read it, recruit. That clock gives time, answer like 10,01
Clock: 4,33
